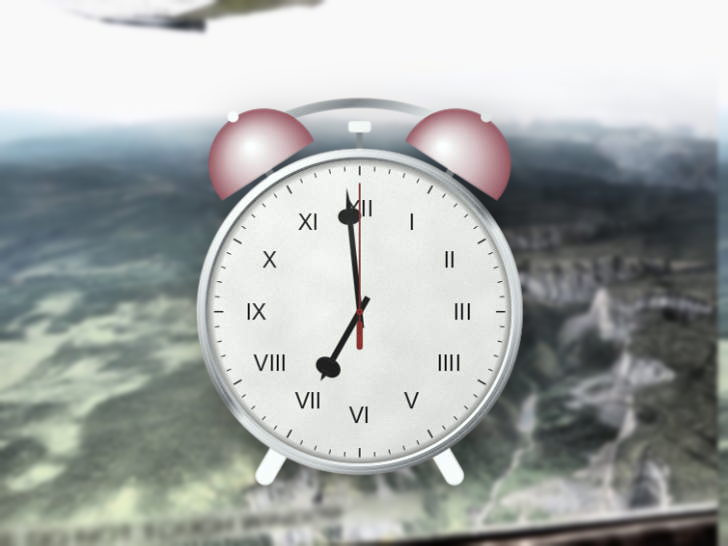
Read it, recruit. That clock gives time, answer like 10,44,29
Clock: 6,59,00
